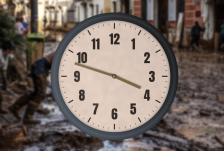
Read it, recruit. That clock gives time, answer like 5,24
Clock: 3,48
